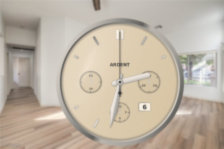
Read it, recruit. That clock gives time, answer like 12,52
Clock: 2,32
